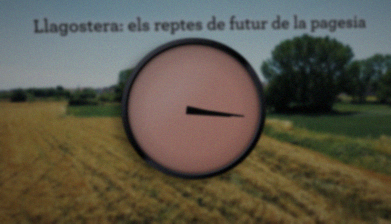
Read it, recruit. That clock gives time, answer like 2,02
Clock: 3,16
